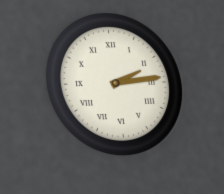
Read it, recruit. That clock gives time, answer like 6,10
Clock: 2,14
